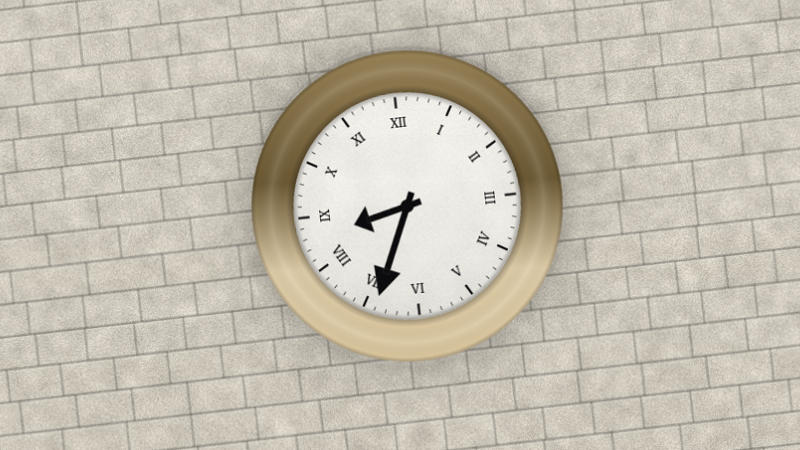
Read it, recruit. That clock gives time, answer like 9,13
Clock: 8,34
